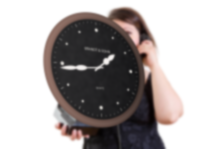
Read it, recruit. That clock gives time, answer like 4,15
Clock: 1,44
